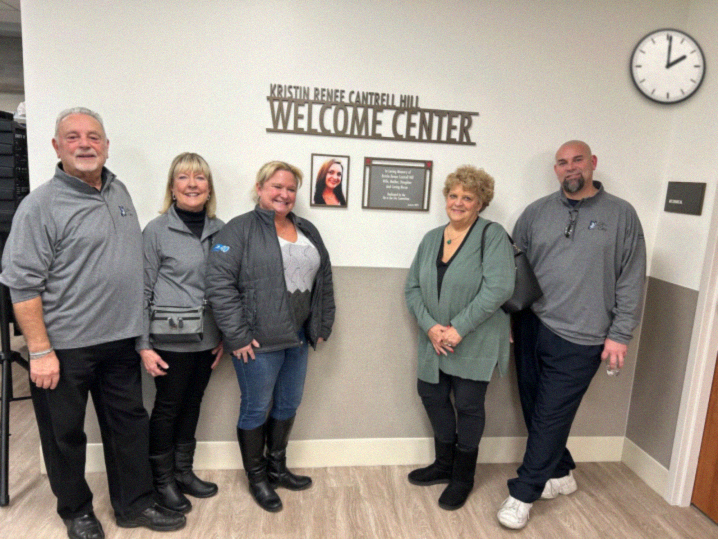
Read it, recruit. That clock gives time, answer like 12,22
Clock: 2,01
